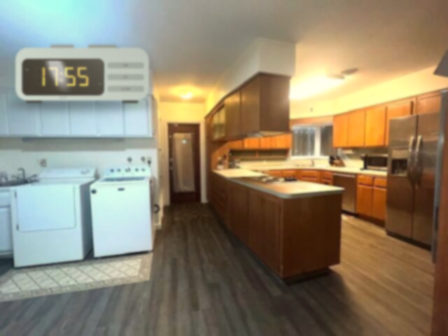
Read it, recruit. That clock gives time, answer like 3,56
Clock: 17,55
